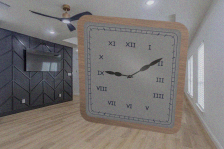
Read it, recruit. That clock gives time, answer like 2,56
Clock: 9,09
